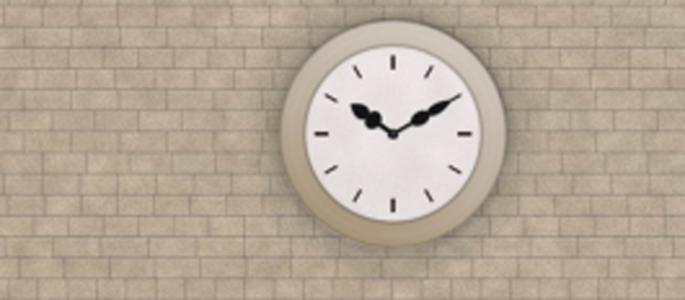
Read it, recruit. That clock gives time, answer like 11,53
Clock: 10,10
